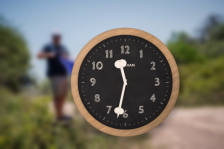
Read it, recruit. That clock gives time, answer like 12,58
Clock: 11,32
